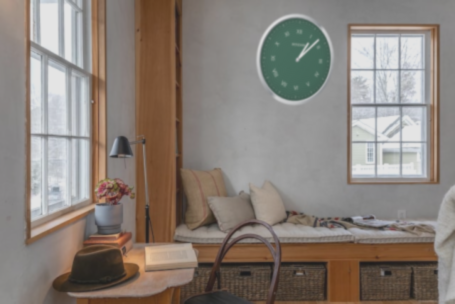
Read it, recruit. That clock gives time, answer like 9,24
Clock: 1,08
